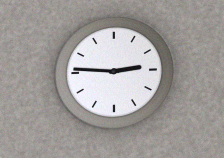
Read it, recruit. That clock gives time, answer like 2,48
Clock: 2,46
